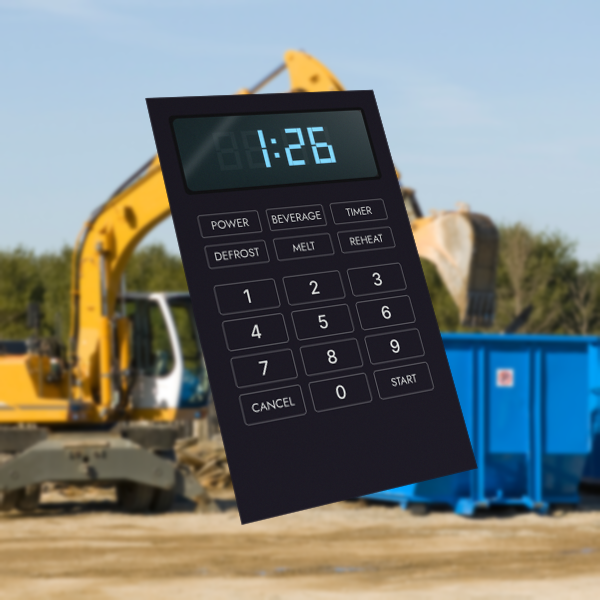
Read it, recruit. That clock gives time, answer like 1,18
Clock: 1,26
